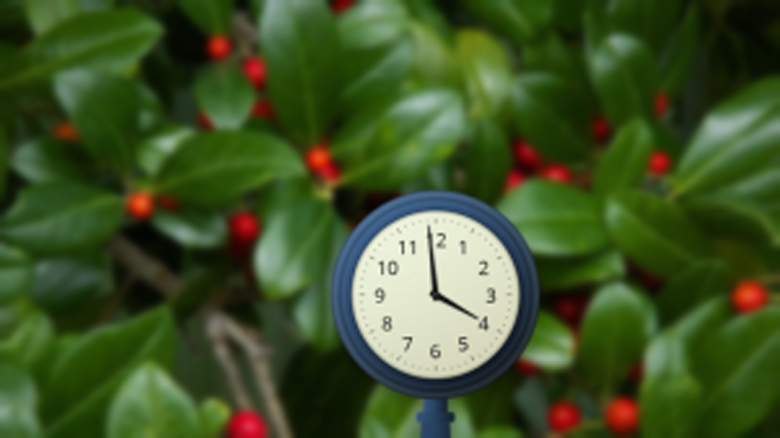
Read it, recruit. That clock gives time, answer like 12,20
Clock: 3,59
